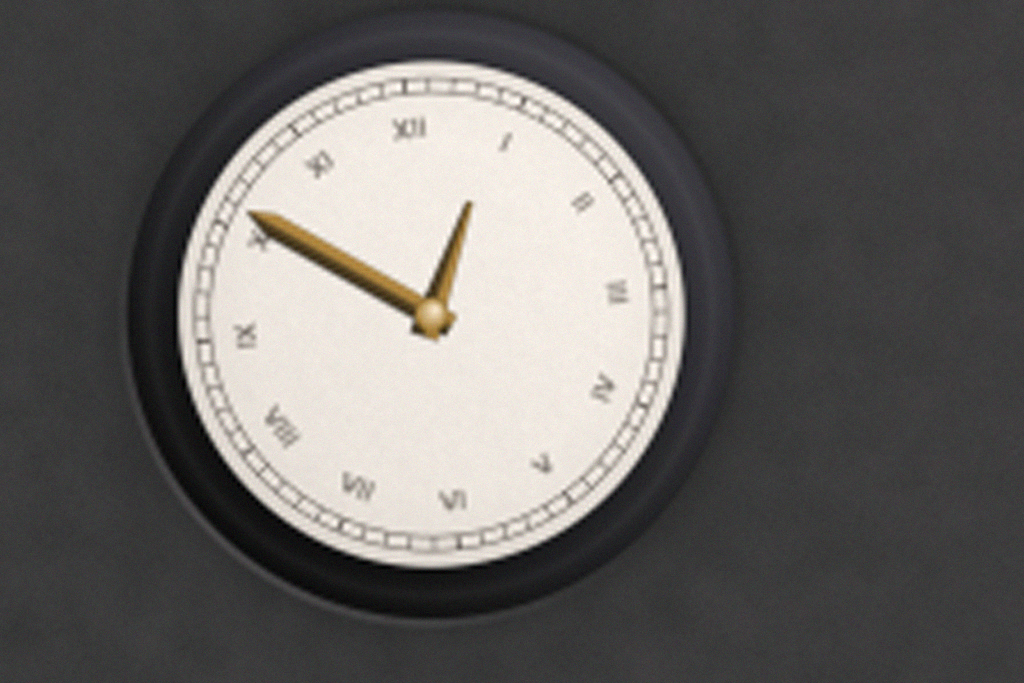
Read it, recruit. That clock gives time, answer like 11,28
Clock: 12,51
